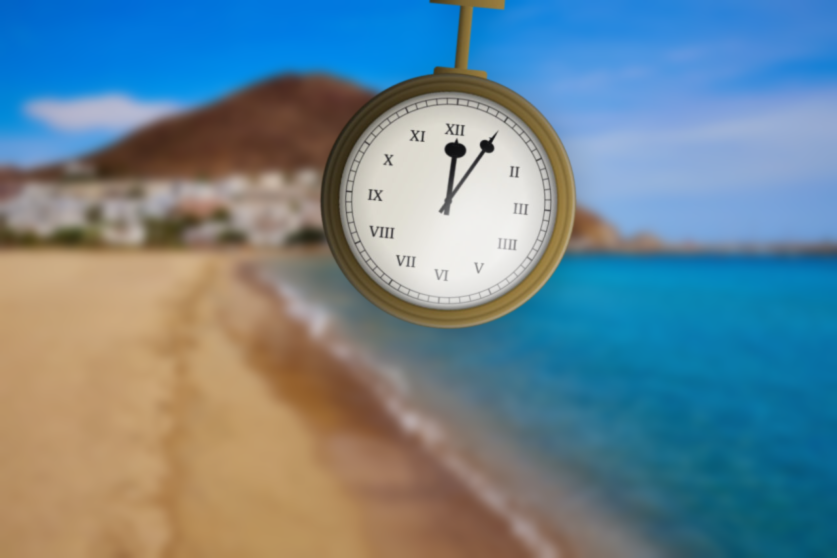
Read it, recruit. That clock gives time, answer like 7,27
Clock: 12,05
